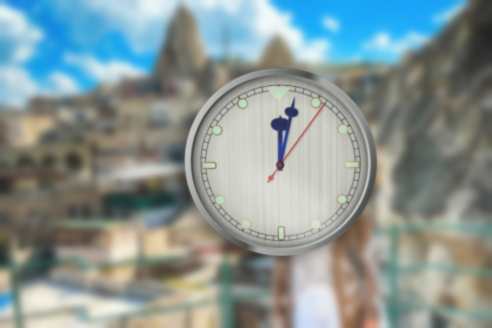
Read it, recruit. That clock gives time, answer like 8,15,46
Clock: 12,02,06
